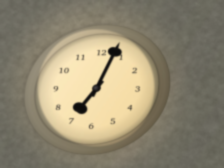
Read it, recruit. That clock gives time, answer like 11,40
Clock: 7,03
